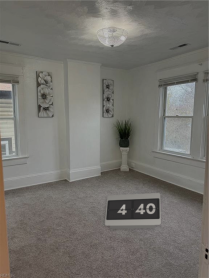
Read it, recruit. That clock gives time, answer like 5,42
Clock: 4,40
